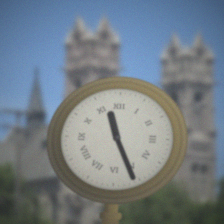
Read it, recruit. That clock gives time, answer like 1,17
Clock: 11,26
